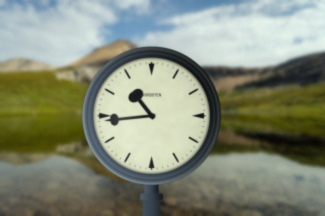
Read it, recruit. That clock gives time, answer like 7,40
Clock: 10,44
